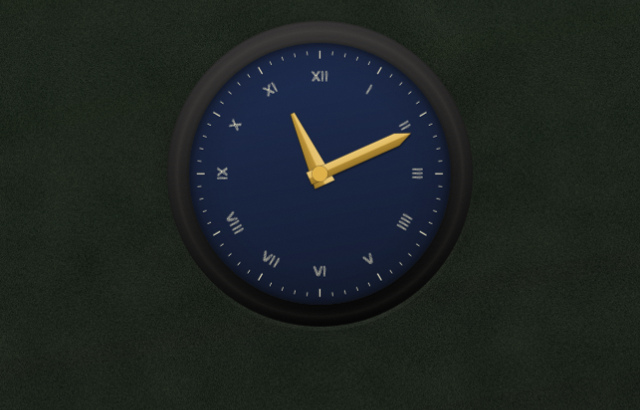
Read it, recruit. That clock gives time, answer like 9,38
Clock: 11,11
